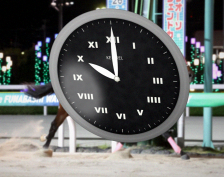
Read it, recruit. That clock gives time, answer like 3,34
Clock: 10,00
